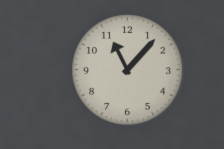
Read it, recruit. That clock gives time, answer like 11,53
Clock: 11,07
